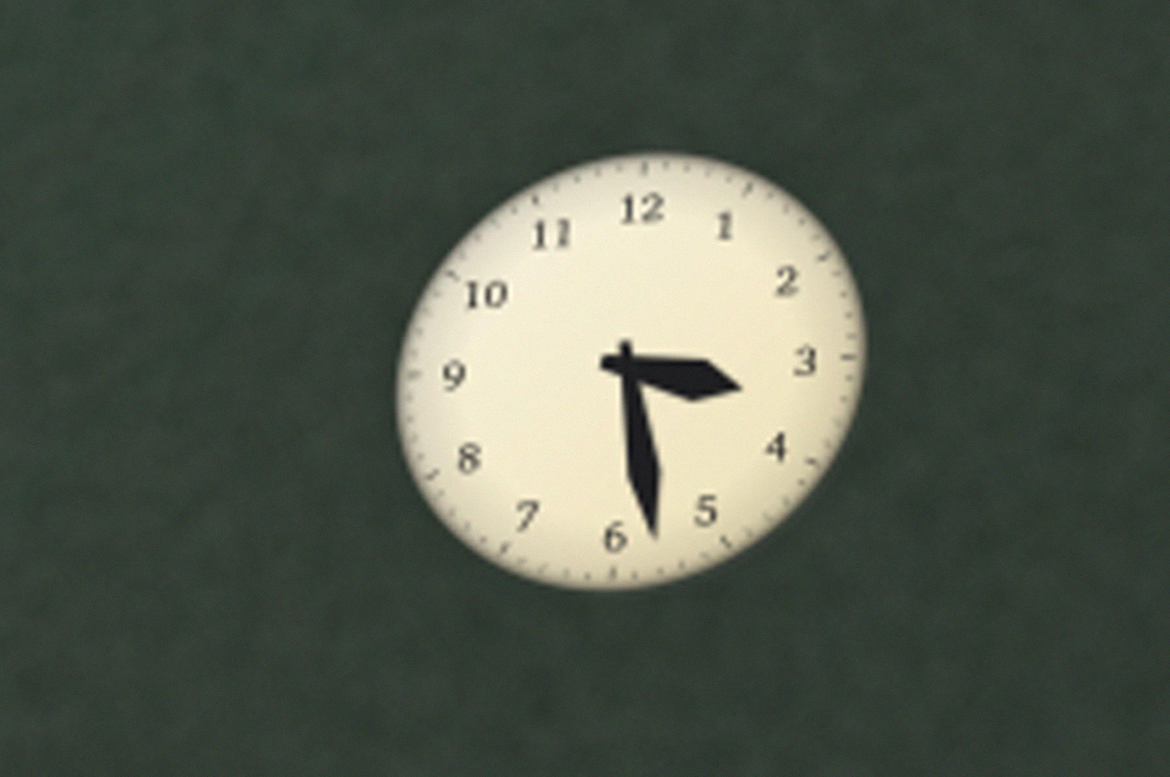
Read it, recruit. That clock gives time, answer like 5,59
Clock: 3,28
